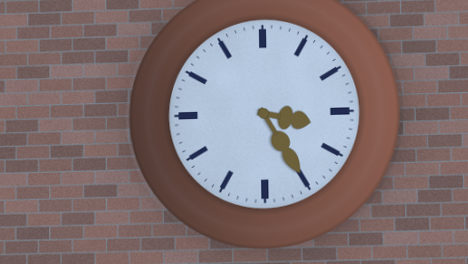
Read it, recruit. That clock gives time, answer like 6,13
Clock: 3,25
